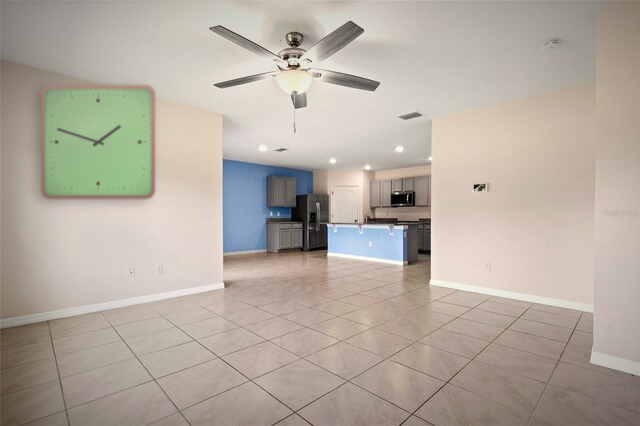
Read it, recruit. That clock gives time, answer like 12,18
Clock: 1,48
